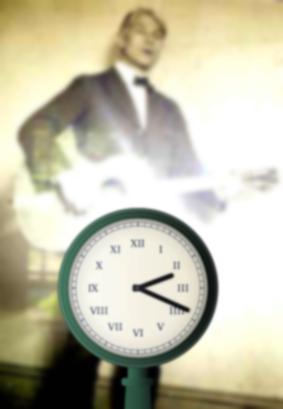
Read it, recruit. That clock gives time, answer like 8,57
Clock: 2,19
